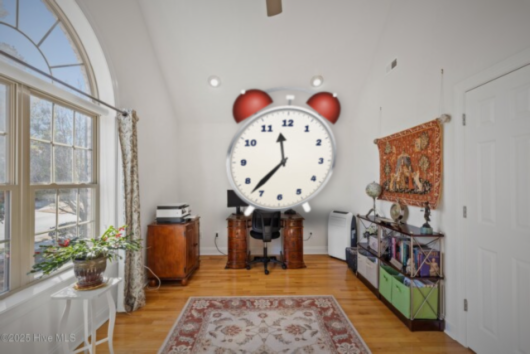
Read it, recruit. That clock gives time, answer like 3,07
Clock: 11,37
